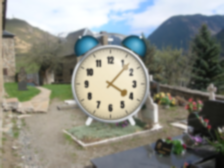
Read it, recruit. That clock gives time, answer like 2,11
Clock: 4,07
